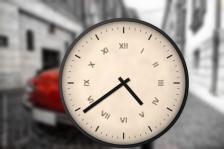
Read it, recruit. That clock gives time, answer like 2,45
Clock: 4,39
